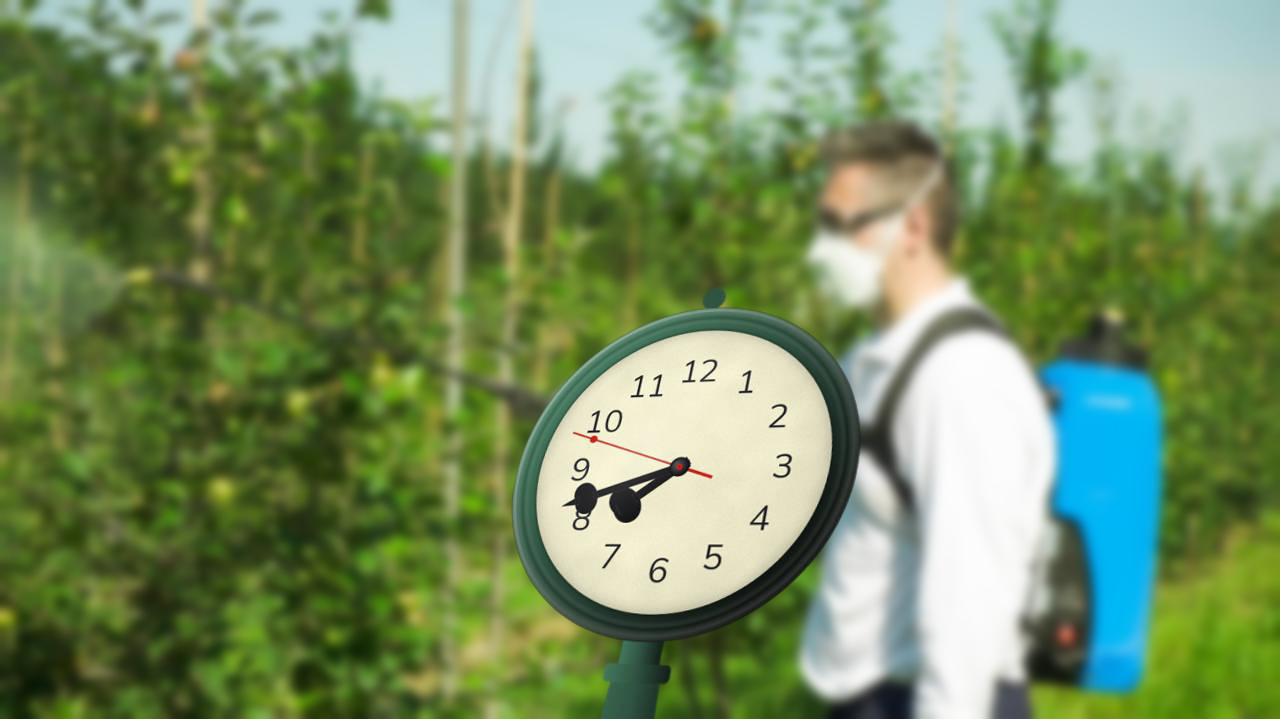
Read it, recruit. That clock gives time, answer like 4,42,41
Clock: 7,41,48
